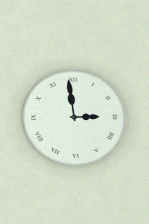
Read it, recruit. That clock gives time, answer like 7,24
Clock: 2,59
